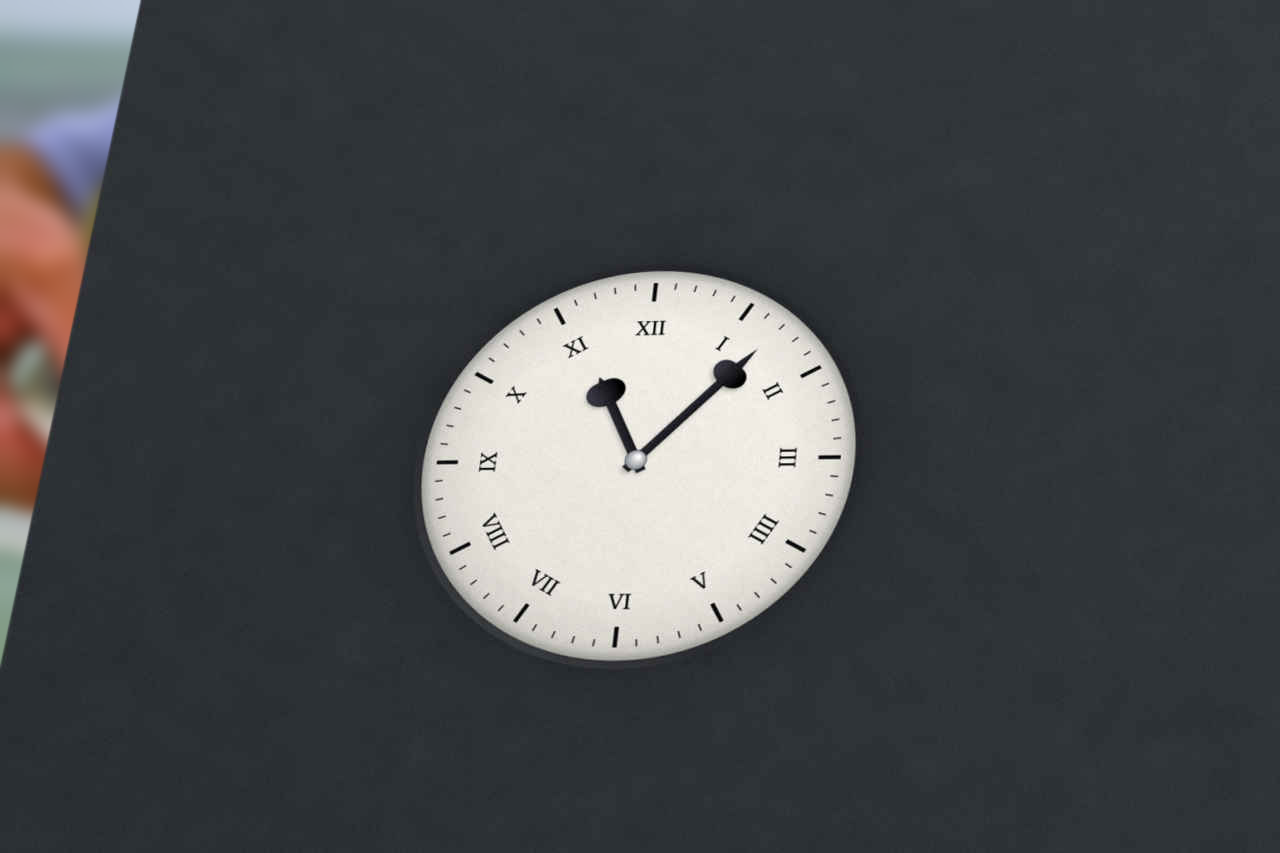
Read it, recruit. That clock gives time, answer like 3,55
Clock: 11,07
